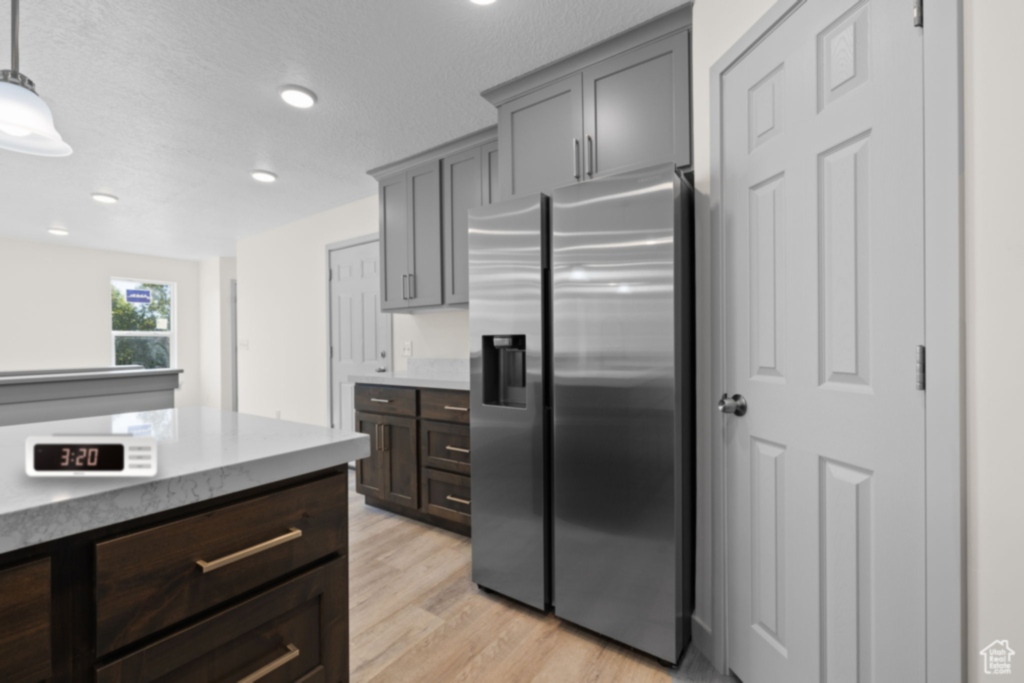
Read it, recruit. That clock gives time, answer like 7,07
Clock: 3,20
